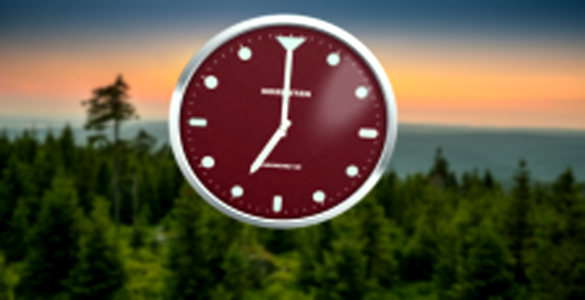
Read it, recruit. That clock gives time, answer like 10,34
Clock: 7,00
